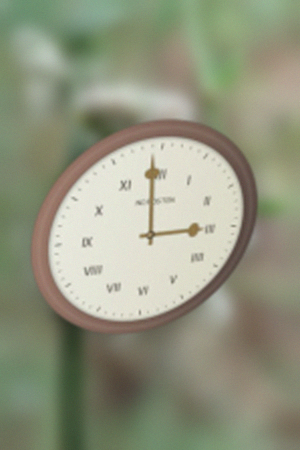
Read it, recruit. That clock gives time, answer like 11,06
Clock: 2,59
